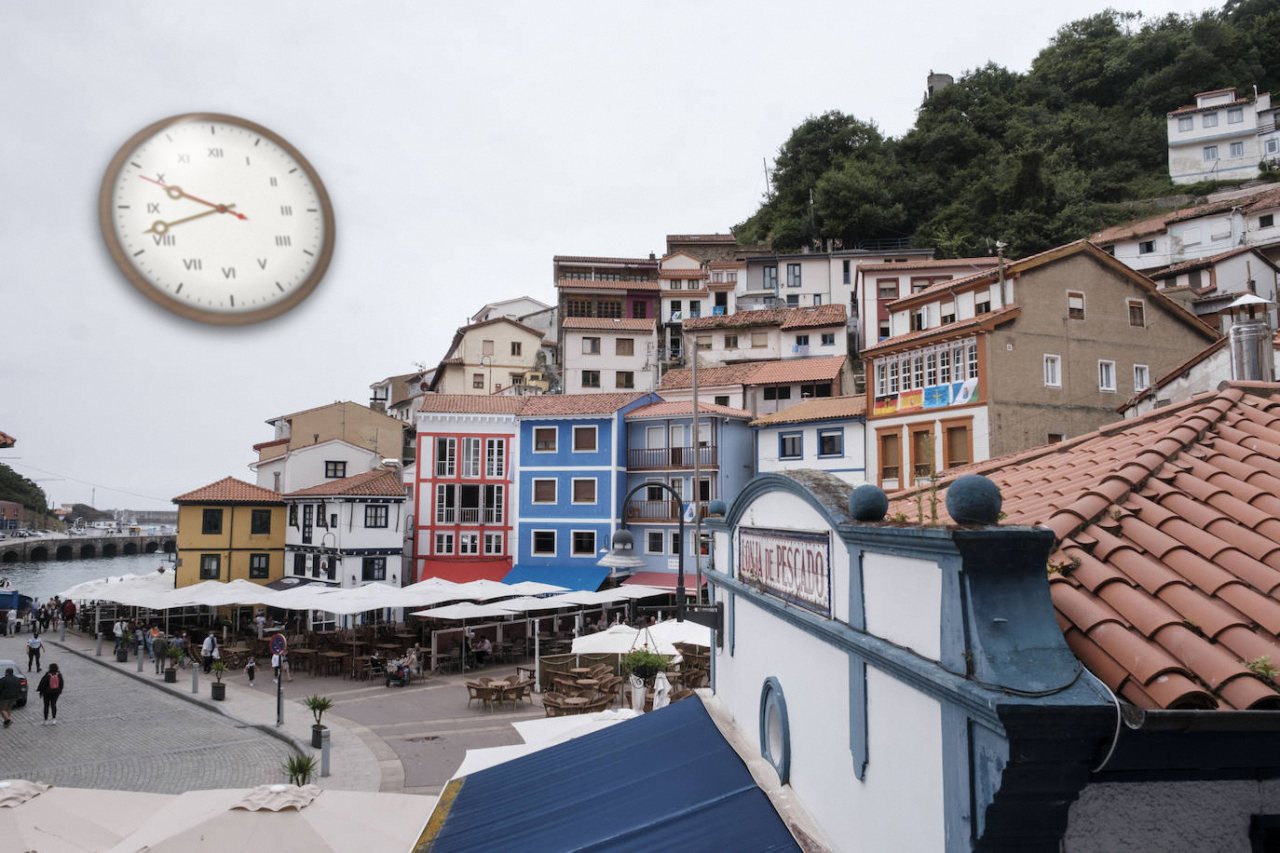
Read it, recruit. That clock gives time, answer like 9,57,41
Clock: 9,41,49
